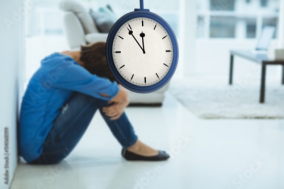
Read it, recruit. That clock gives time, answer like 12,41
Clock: 11,54
